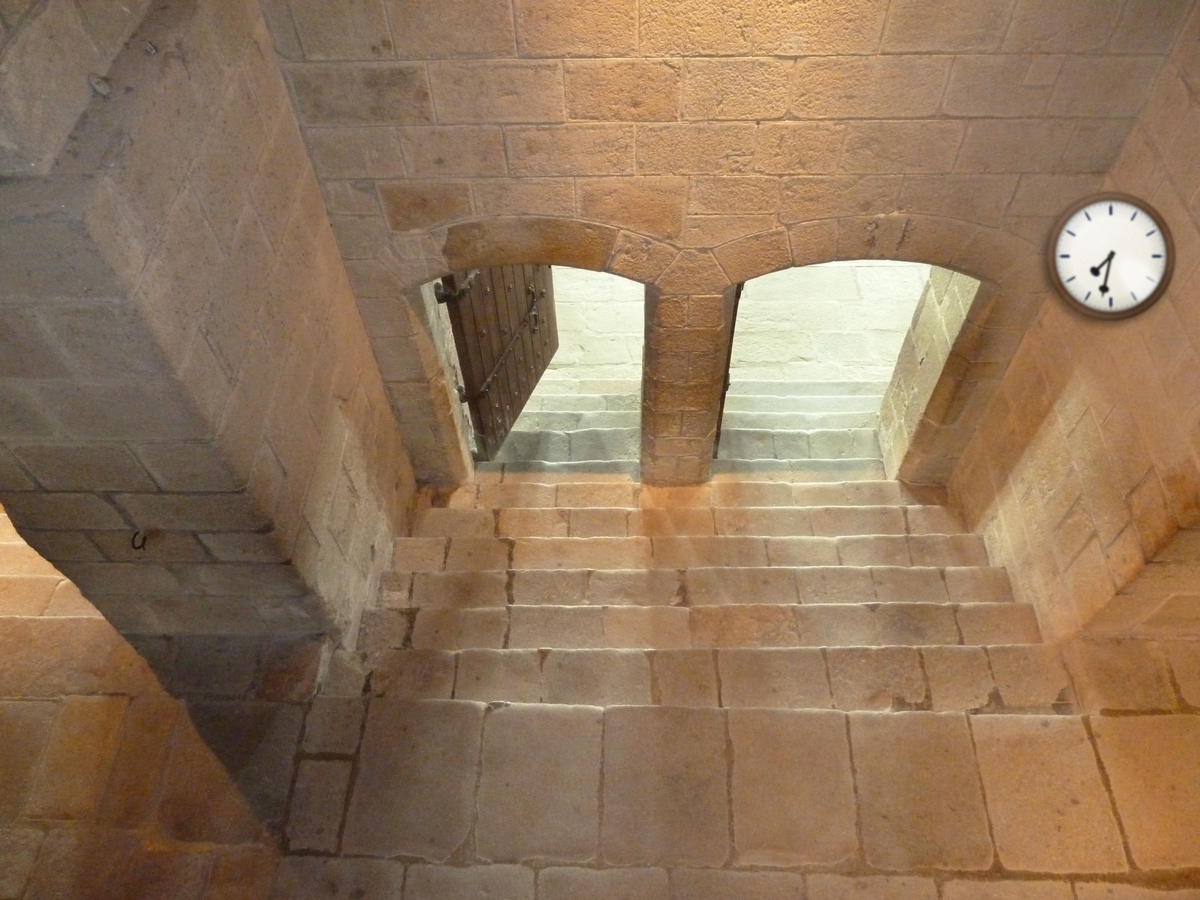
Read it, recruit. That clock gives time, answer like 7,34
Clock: 7,32
